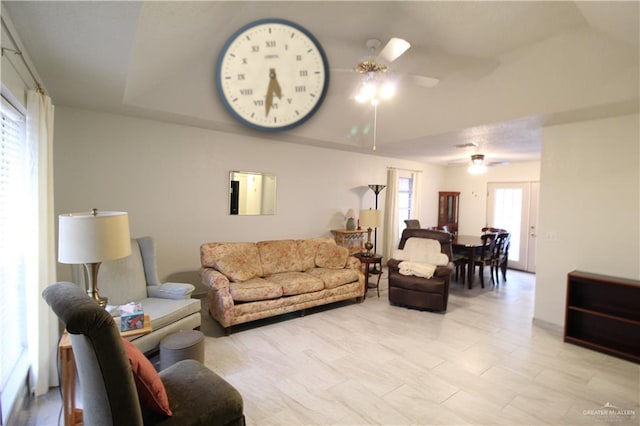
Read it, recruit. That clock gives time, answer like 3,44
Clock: 5,32
